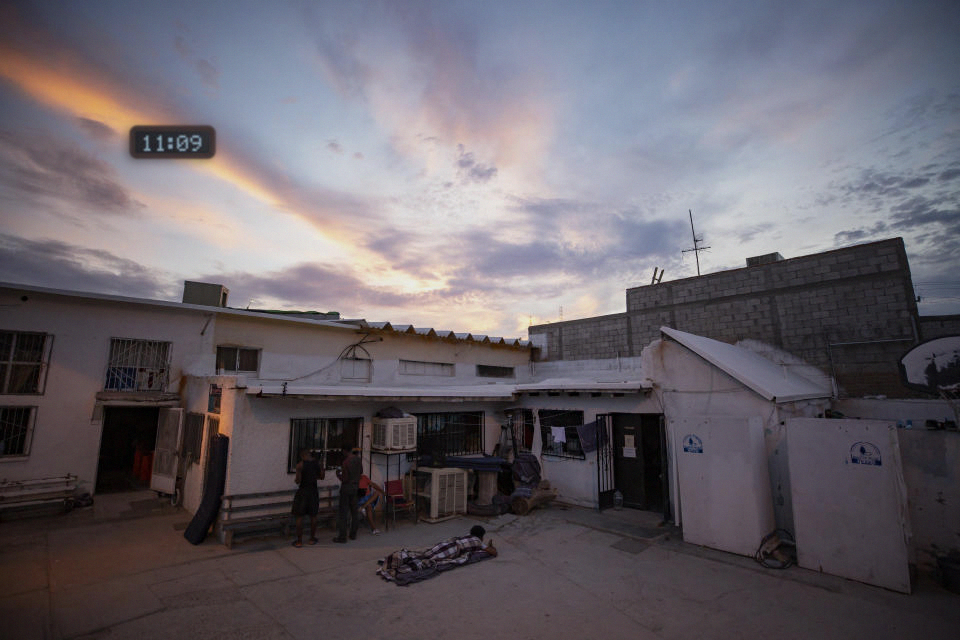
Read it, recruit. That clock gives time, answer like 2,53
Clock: 11,09
